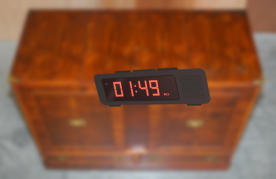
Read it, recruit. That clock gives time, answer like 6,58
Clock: 1,49
